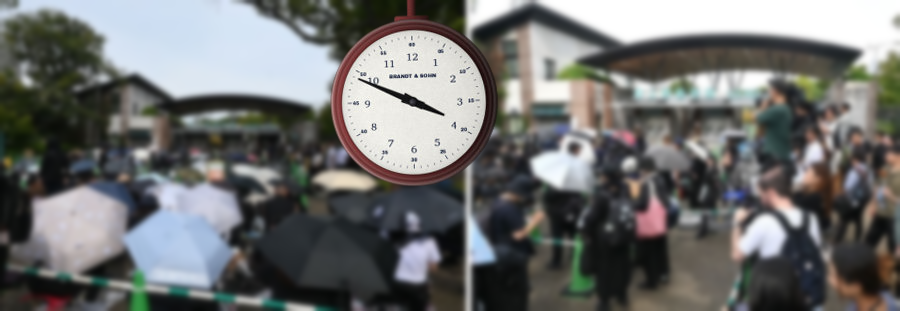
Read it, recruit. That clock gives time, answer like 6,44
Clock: 3,49
